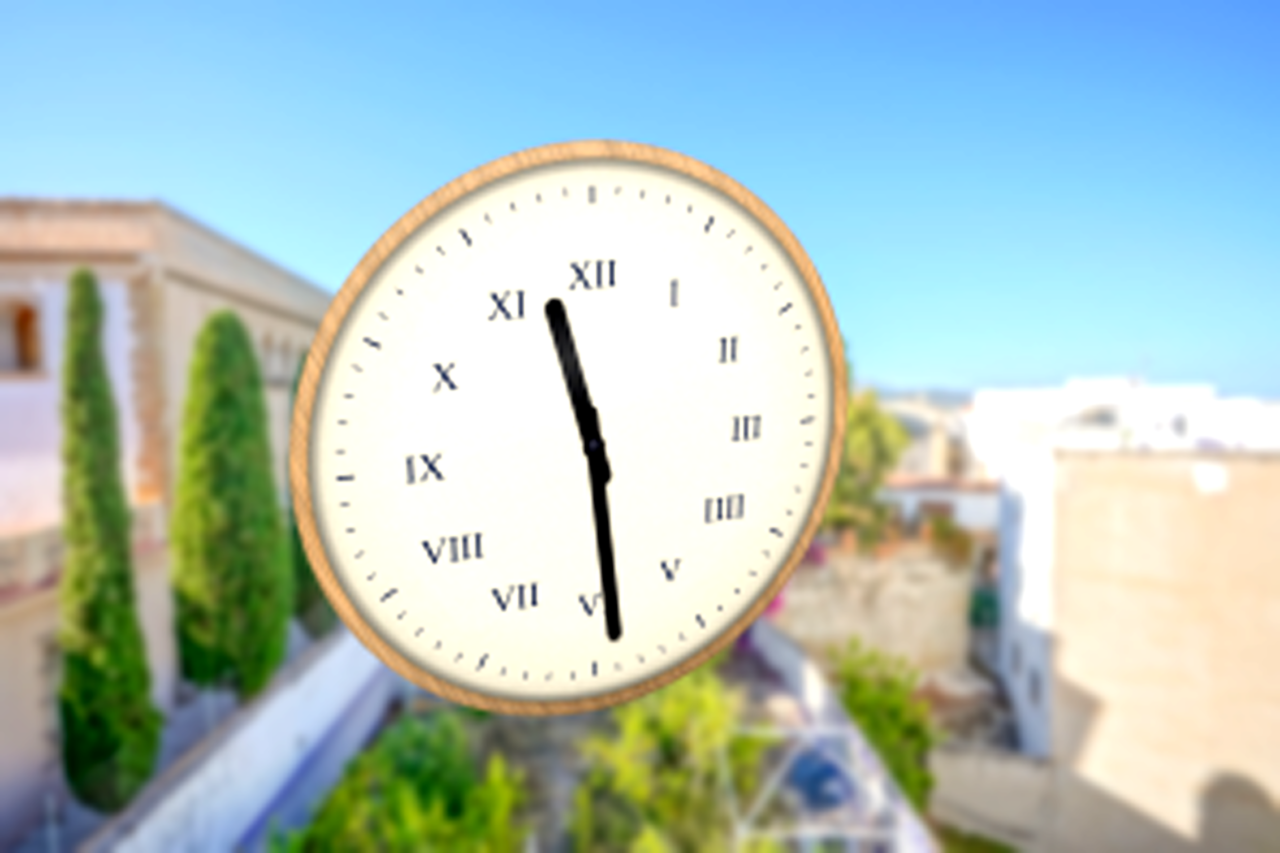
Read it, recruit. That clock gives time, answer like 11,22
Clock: 11,29
